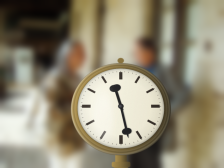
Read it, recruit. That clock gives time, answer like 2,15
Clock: 11,28
